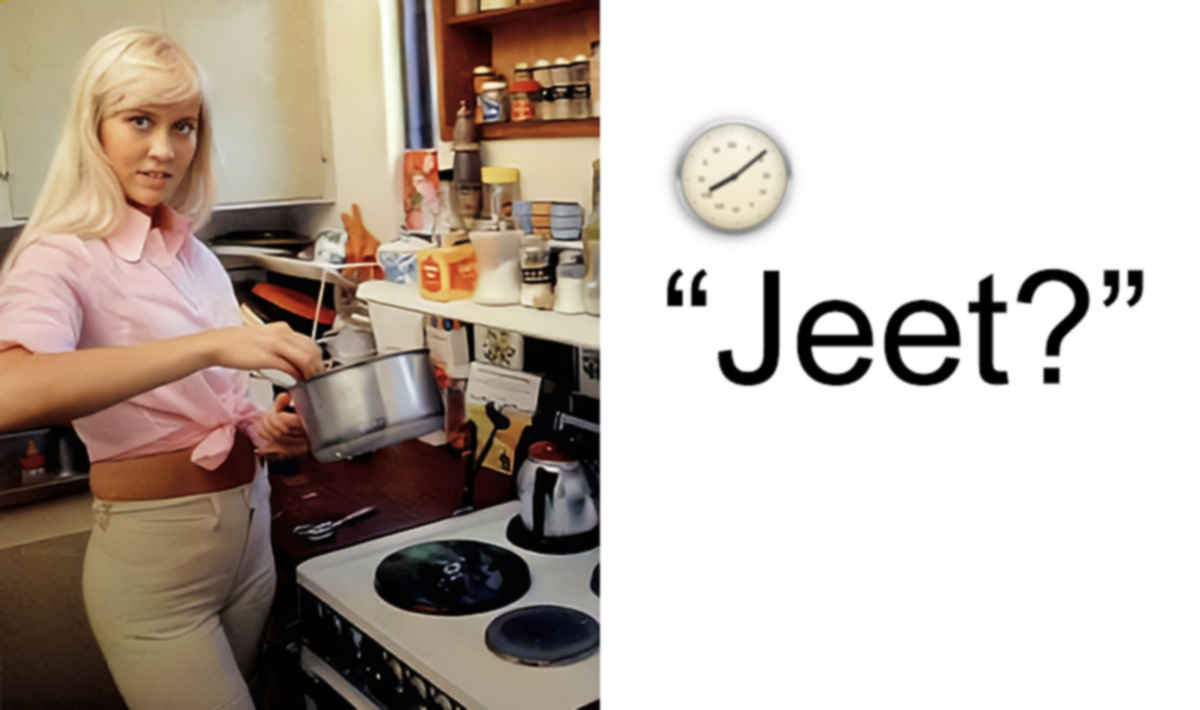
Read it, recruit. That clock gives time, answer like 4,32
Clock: 8,09
